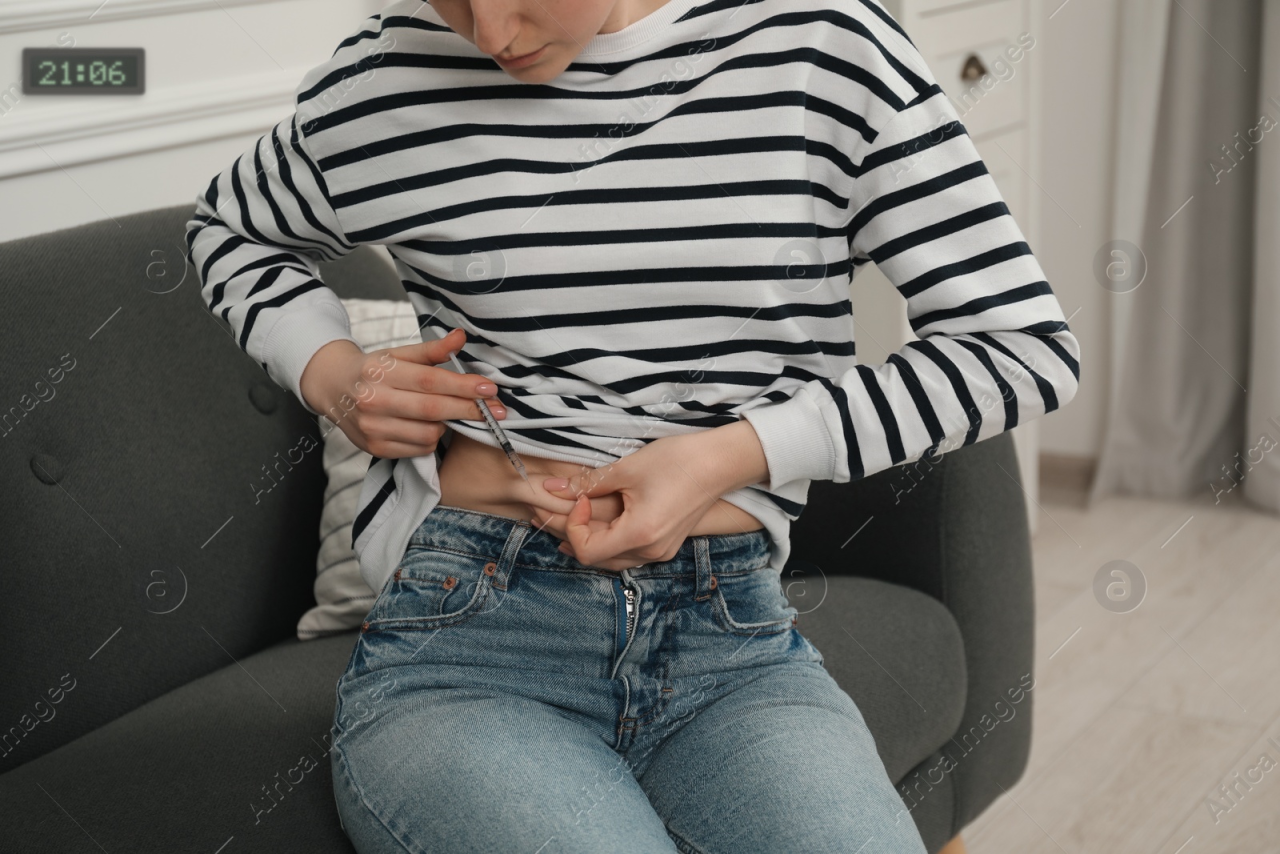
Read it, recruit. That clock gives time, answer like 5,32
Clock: 21,06
